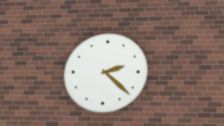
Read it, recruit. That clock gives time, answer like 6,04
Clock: 2,22
